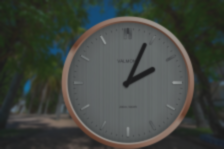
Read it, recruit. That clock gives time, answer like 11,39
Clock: 2,04
